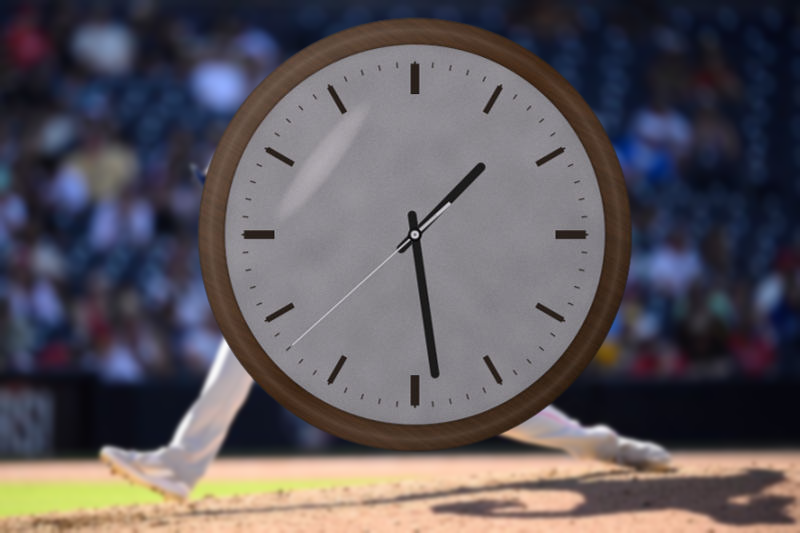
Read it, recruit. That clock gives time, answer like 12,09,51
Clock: 1,28,38
